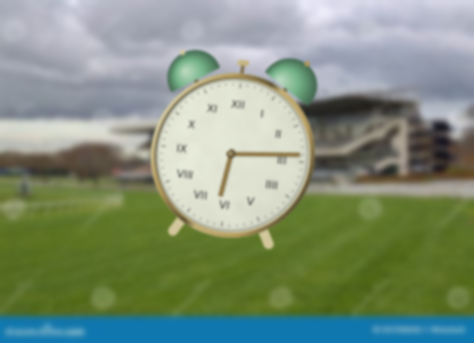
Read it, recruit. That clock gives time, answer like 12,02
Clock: 6,14
